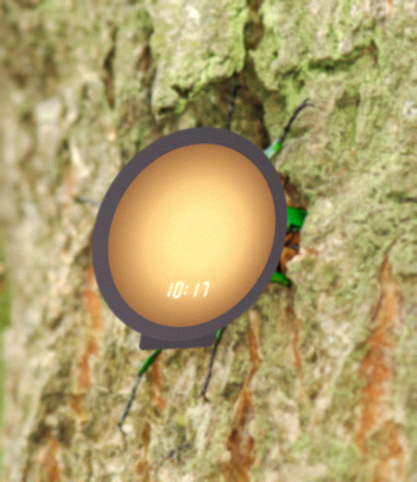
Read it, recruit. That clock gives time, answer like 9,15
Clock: 10,17
